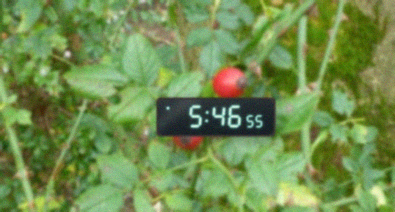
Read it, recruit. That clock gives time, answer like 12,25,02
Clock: 5,46,55
